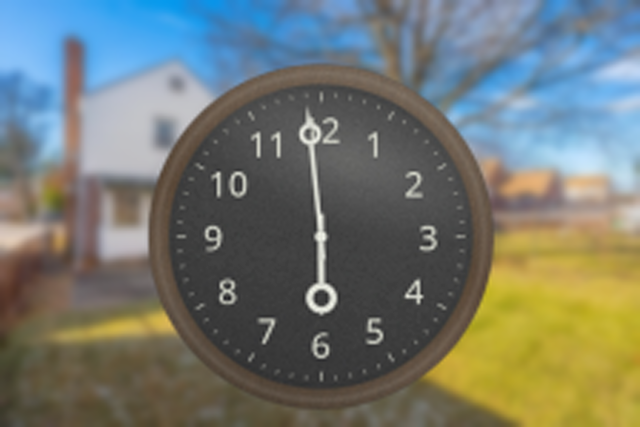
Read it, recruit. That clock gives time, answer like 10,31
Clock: 5,59
